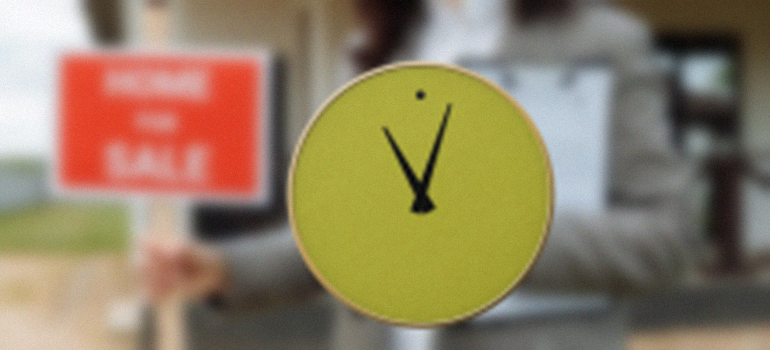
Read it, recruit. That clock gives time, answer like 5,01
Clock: 11,03
